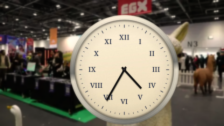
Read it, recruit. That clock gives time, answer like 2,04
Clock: 4,35
